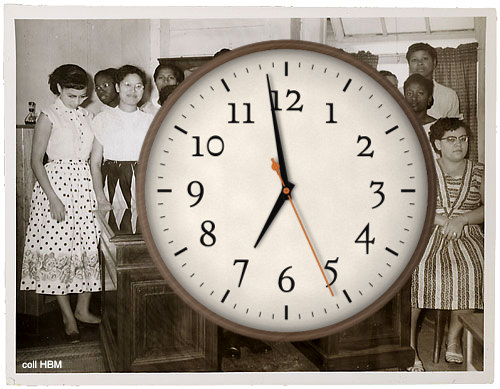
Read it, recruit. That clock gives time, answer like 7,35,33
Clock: 6,58,26
